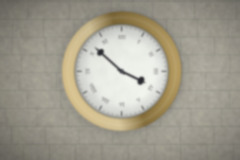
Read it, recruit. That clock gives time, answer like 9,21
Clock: 3,52
